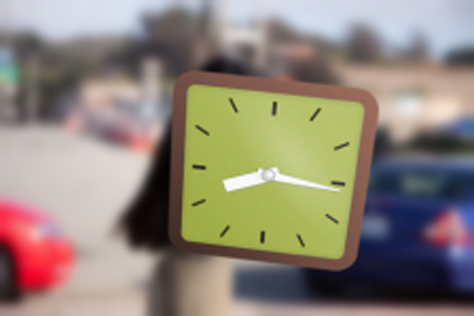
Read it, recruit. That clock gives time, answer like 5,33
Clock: 8,16
